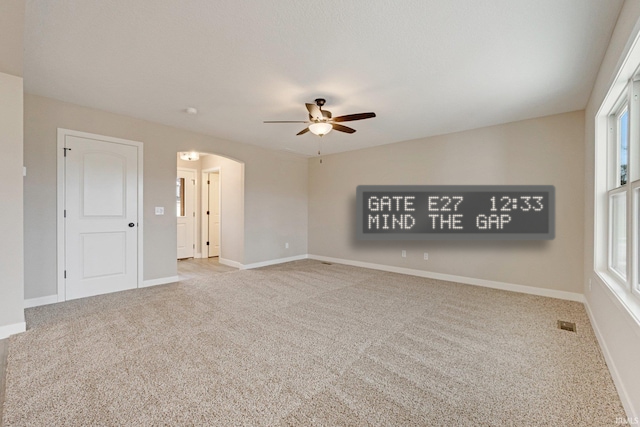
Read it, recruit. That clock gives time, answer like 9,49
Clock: 12,33
